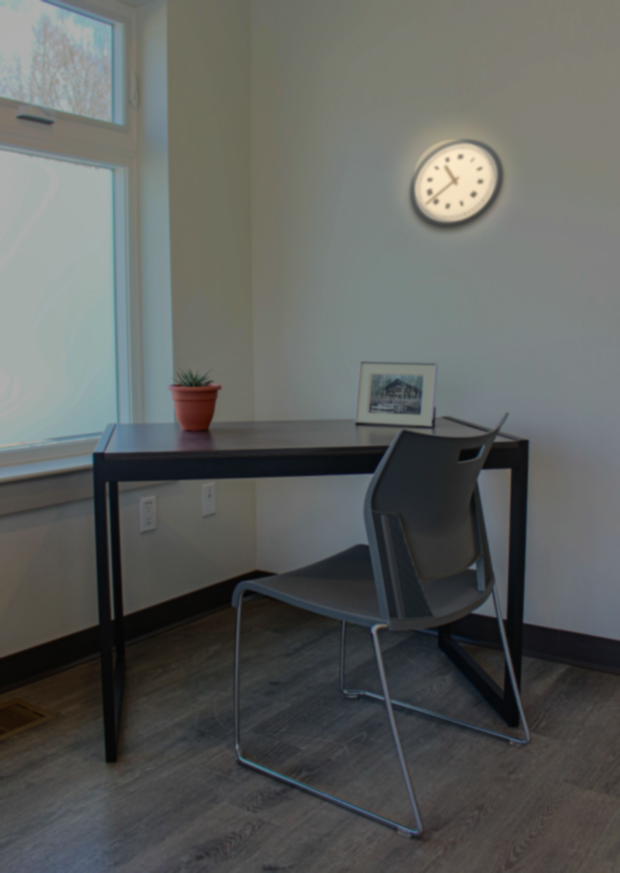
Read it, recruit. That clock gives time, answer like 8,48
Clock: 10,37
